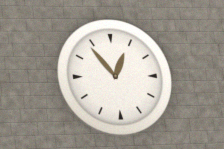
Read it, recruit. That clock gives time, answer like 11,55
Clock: 12,54
